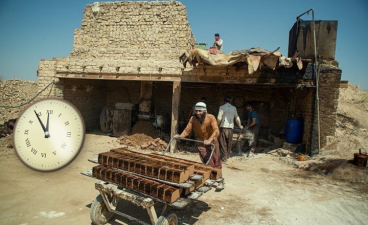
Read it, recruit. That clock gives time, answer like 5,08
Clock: 11,54
